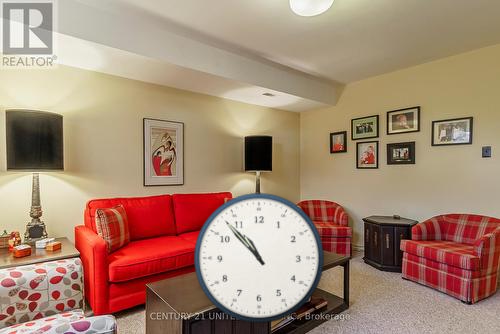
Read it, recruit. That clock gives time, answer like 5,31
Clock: 10,53
